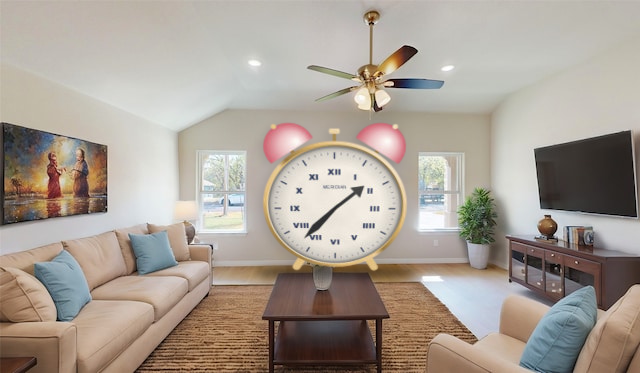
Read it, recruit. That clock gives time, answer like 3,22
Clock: 1,37
